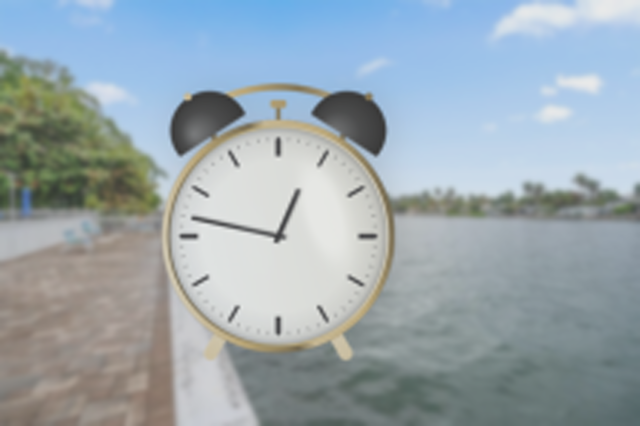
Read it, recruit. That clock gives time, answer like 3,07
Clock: 12,47
